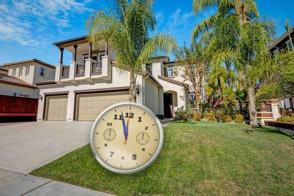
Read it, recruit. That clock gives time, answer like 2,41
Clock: 11,57
